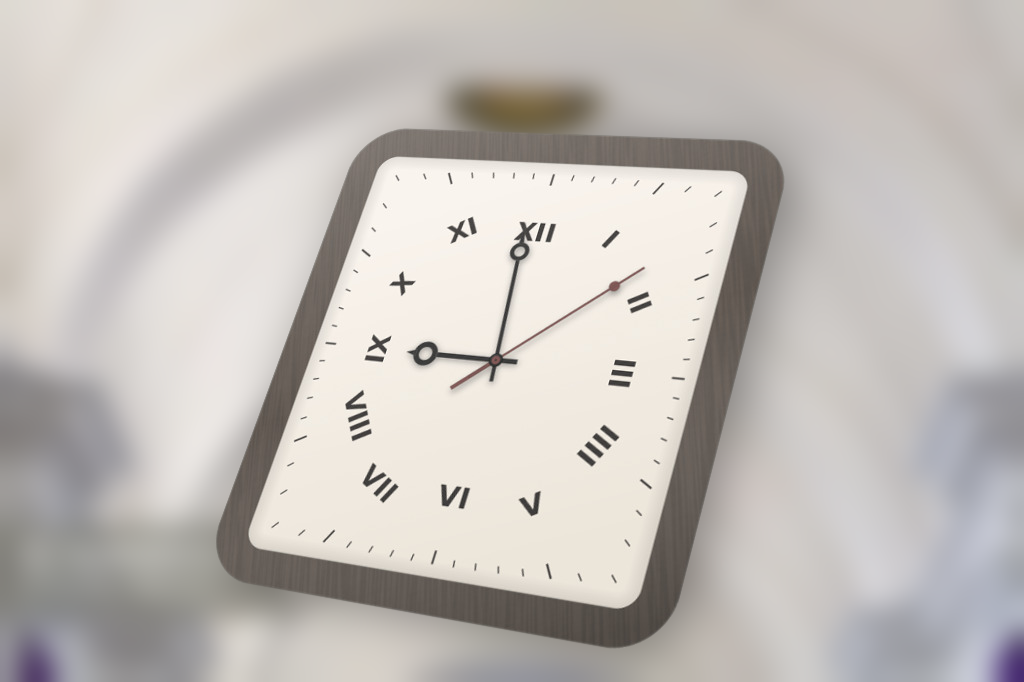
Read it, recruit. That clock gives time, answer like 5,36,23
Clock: 8,59,08
